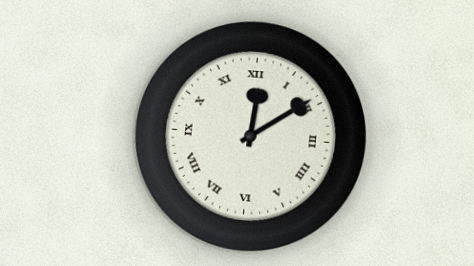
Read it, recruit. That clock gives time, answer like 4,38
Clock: 12,09
